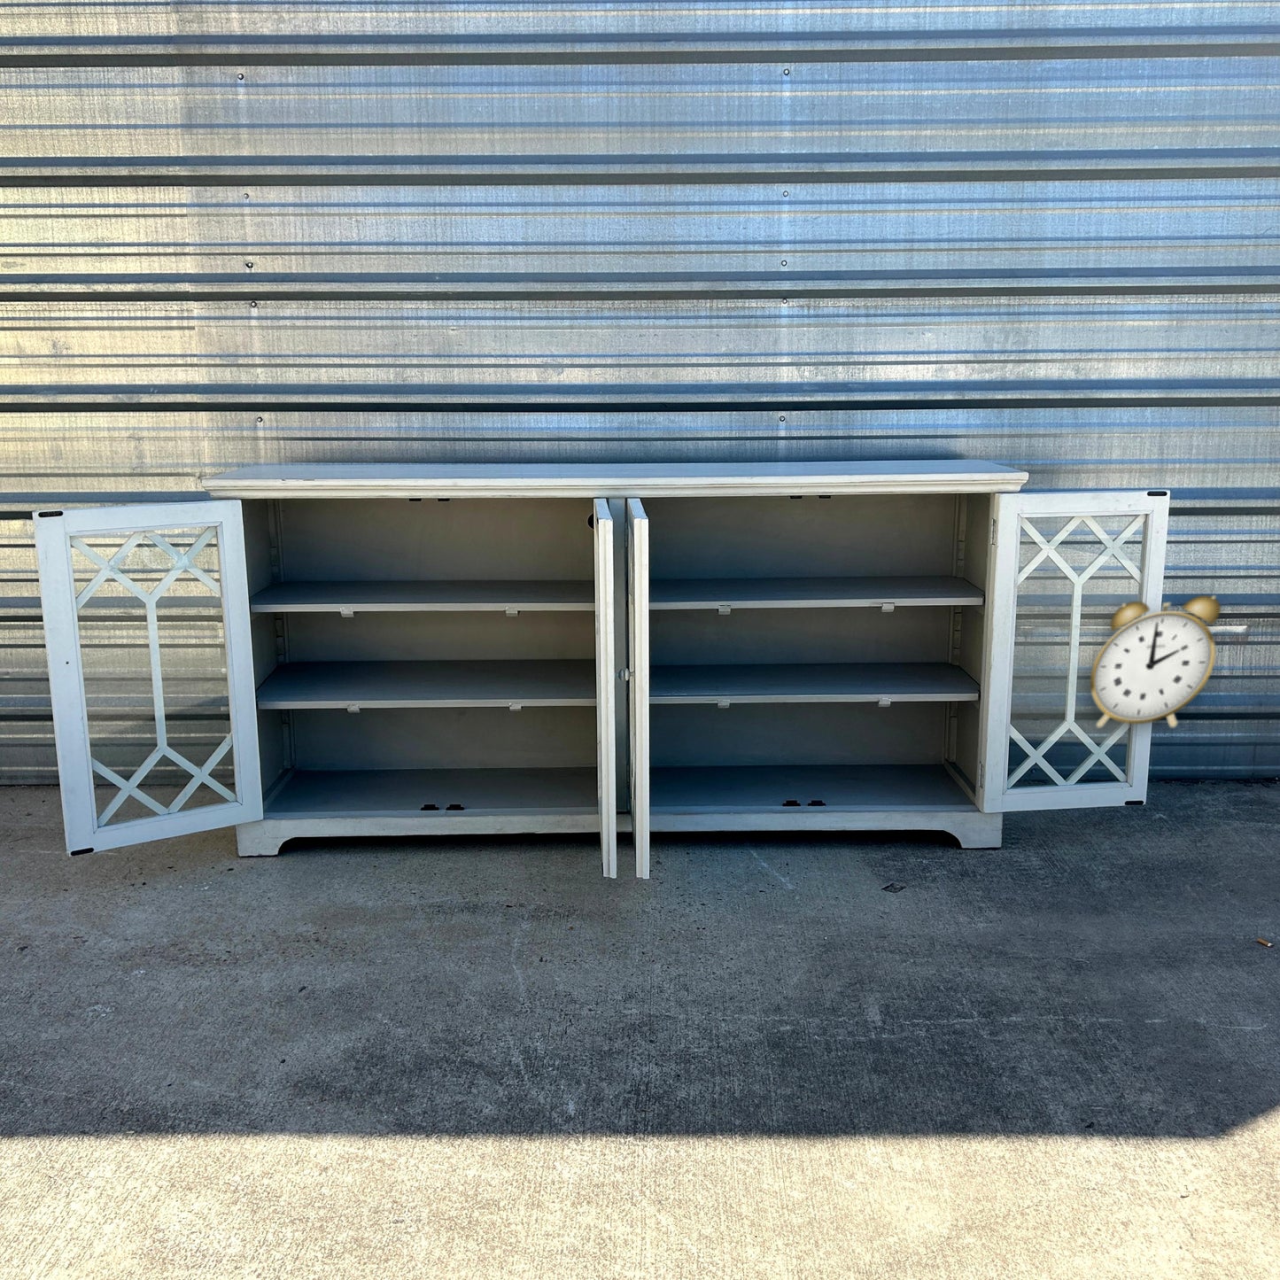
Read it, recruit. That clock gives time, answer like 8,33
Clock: 1,59
